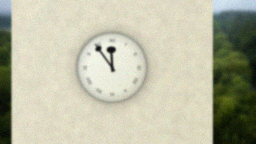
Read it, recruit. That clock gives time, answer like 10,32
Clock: 11,54
